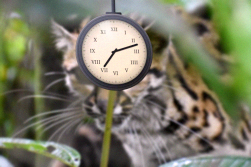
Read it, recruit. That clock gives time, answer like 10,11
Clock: 7,12
